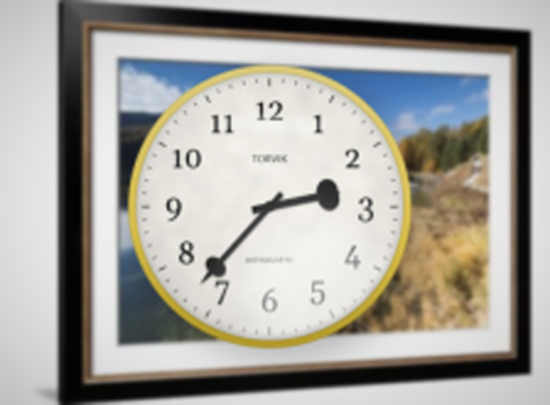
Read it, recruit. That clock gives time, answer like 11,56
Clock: 2,37
